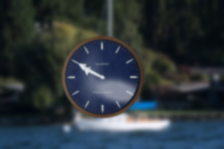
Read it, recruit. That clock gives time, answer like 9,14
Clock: 9,50
